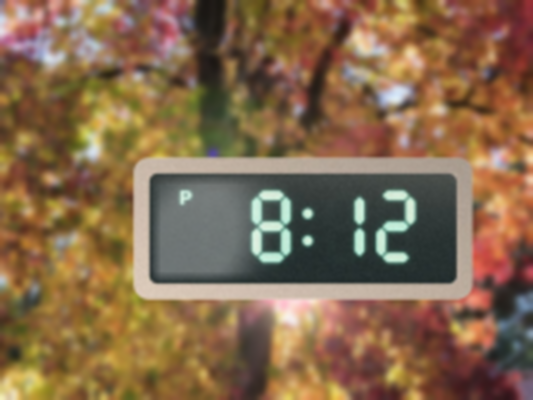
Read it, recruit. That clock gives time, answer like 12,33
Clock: 8,12
